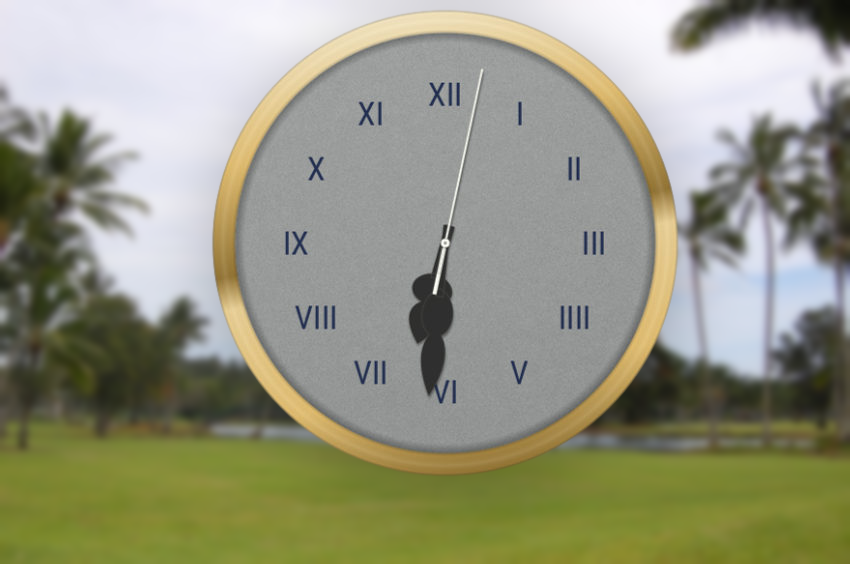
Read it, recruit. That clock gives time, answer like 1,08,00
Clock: 6,31,02
